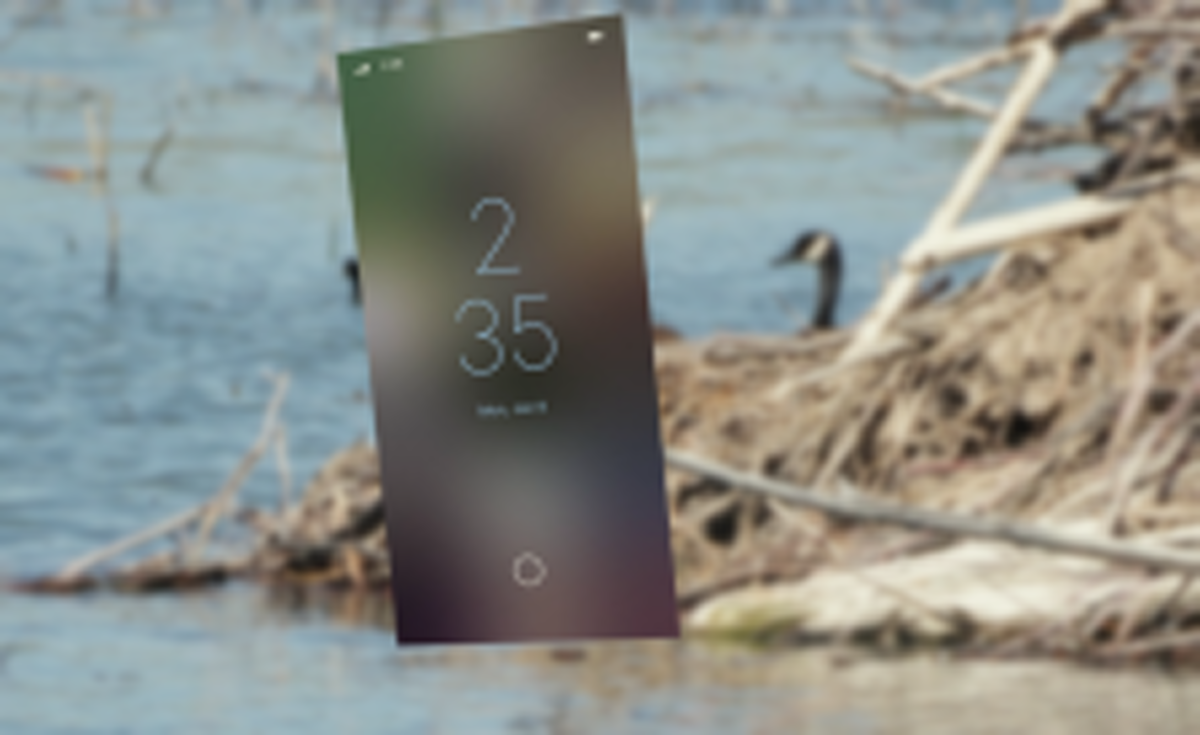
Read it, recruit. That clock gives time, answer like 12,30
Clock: 2,35
